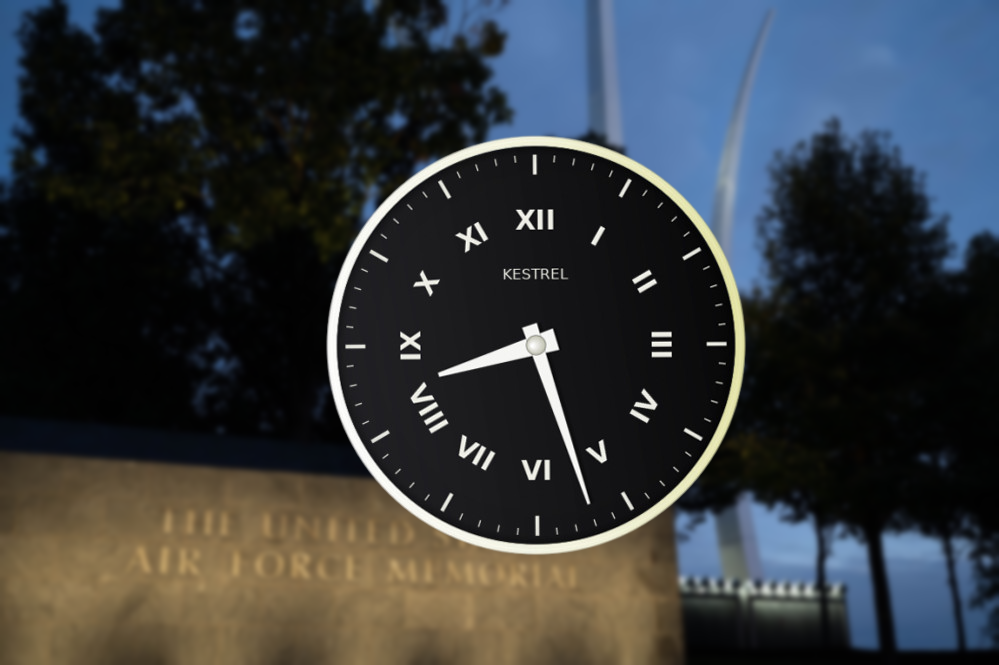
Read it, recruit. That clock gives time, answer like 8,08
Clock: 8,27
